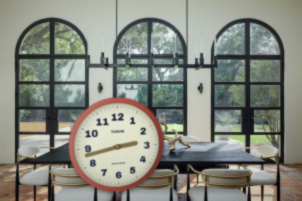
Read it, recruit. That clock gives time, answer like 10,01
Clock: 2,43
